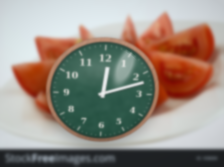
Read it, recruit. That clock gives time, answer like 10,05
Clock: 12,12
